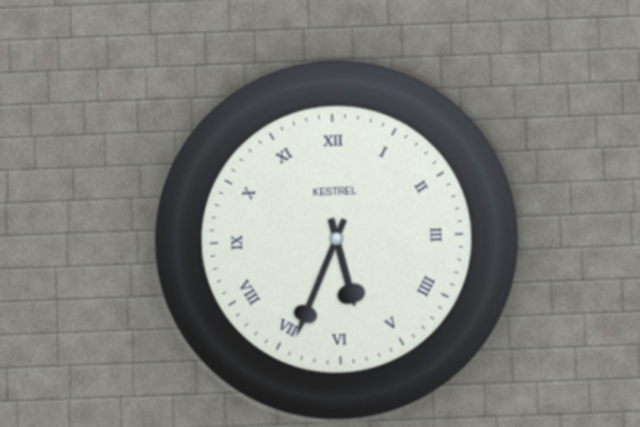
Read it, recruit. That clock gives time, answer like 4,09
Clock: 5,34
